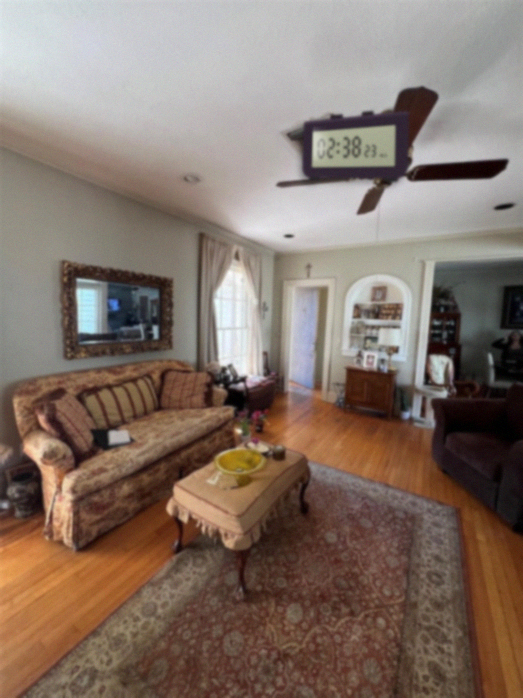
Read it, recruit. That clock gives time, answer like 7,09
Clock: 2,38
